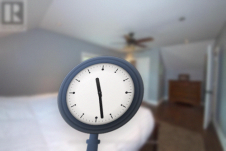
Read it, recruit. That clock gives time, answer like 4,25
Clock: 11,28
